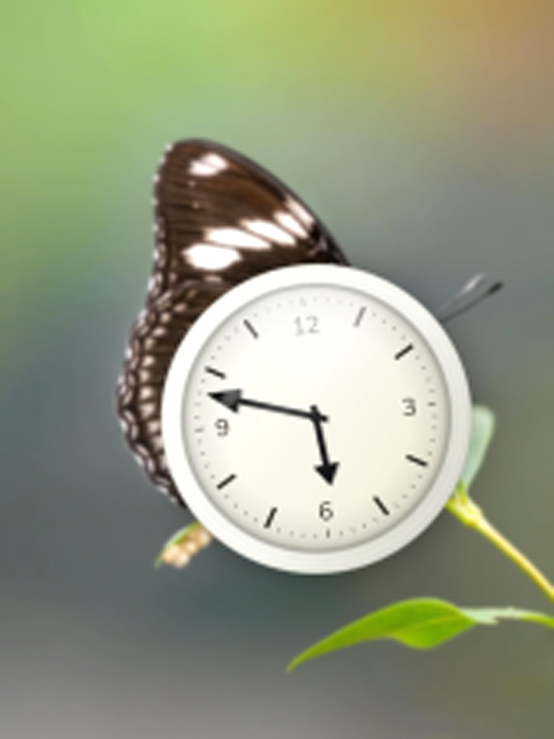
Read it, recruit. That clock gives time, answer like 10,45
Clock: 5,48
